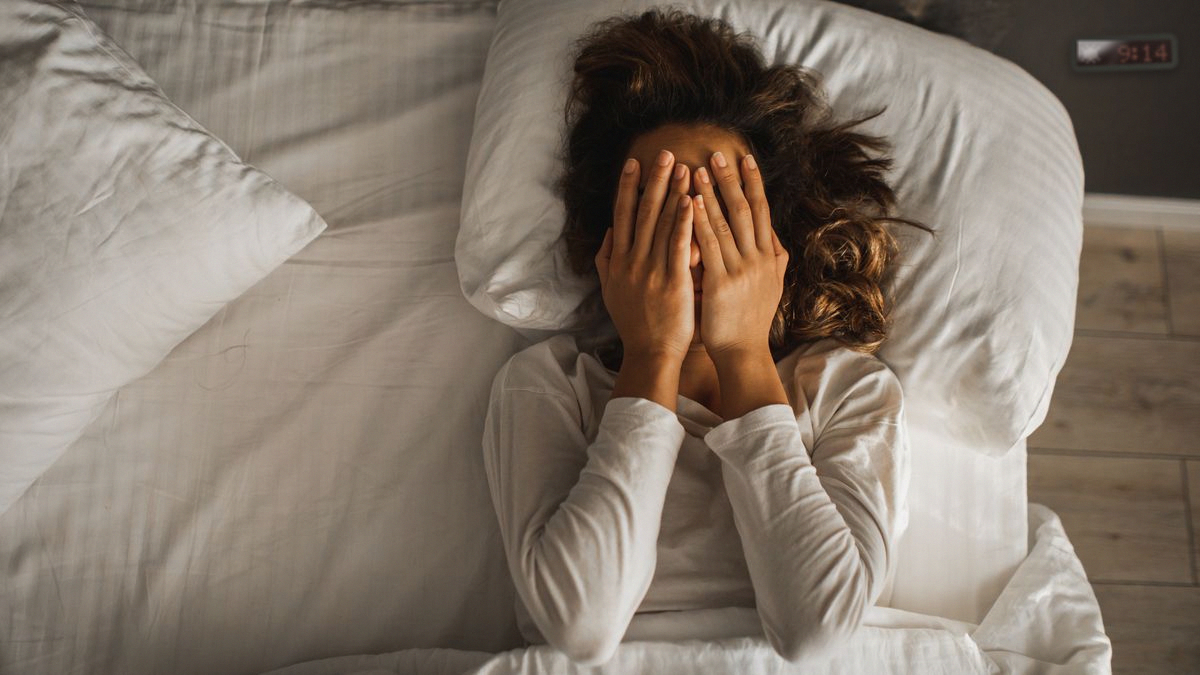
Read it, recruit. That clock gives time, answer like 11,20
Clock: 9,14
